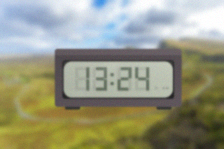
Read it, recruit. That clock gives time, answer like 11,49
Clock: 13,24
